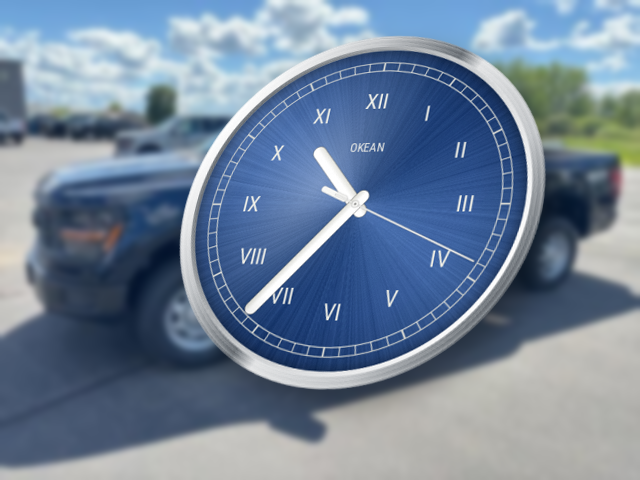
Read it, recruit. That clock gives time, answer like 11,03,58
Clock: 10,36,19
